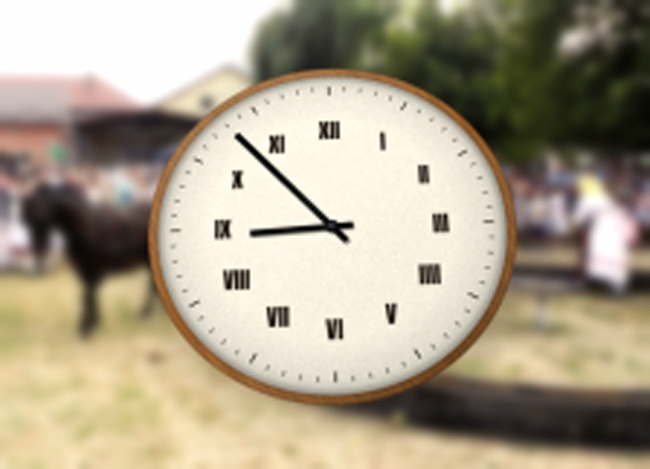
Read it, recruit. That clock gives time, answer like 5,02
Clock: 8,53
